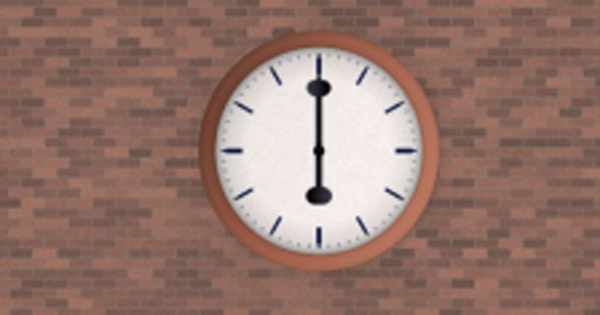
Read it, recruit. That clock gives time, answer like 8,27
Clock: 6,00
